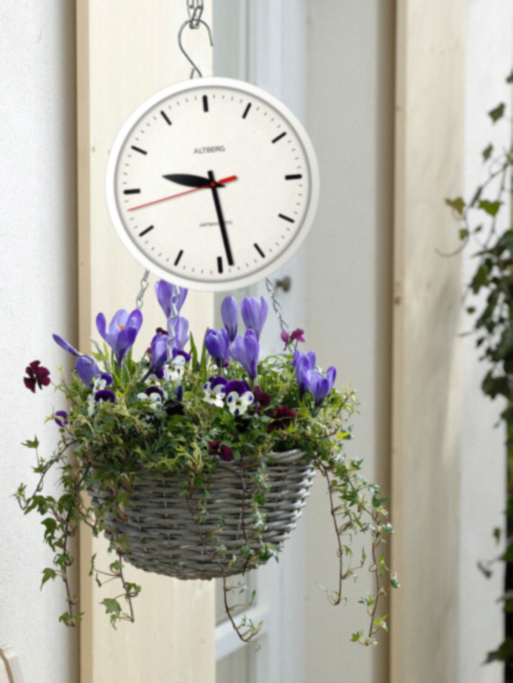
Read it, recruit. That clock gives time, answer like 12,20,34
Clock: 9,28,43
